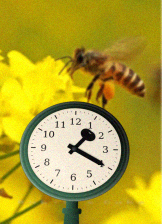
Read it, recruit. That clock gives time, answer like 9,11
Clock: 1,20
